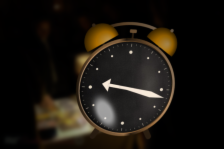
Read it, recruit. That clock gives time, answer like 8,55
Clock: 9,17
